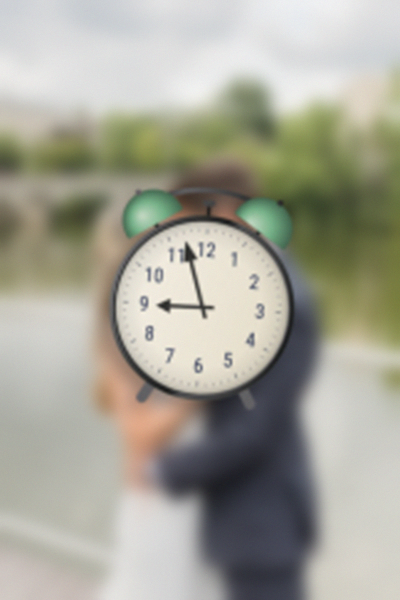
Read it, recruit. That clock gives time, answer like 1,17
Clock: 8,57
